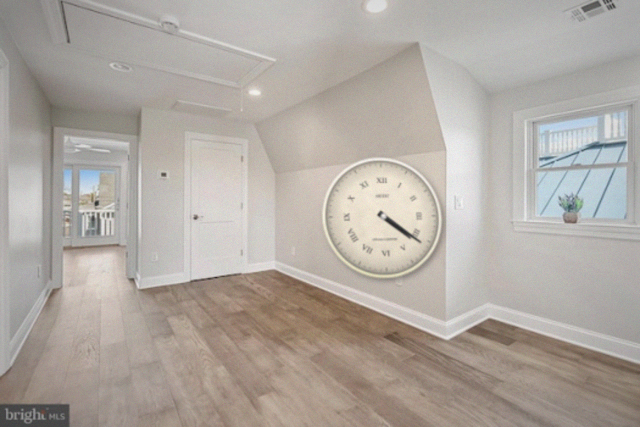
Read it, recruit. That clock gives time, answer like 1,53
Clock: 4,21
